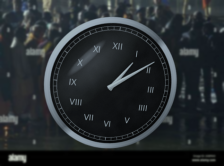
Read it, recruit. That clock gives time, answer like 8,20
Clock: 1,09
